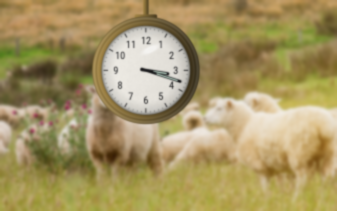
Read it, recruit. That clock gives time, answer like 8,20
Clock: 3,18
